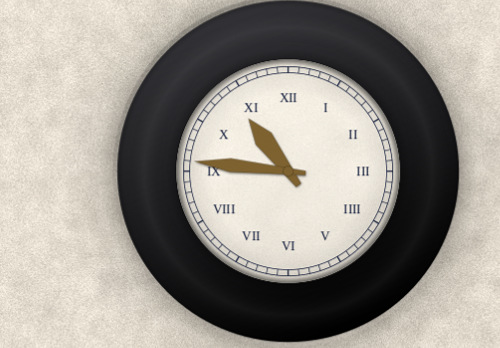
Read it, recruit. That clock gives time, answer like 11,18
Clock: 10,46
